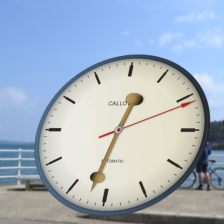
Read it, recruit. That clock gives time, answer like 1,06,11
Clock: 12,32,11
